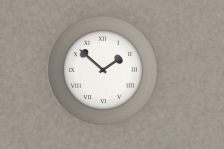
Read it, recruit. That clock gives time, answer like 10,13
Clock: 1,52
